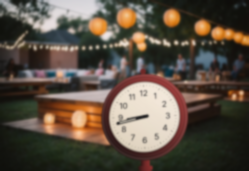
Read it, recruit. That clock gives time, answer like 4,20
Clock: 8,43
